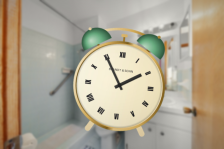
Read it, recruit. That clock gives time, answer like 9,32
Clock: 1,55
